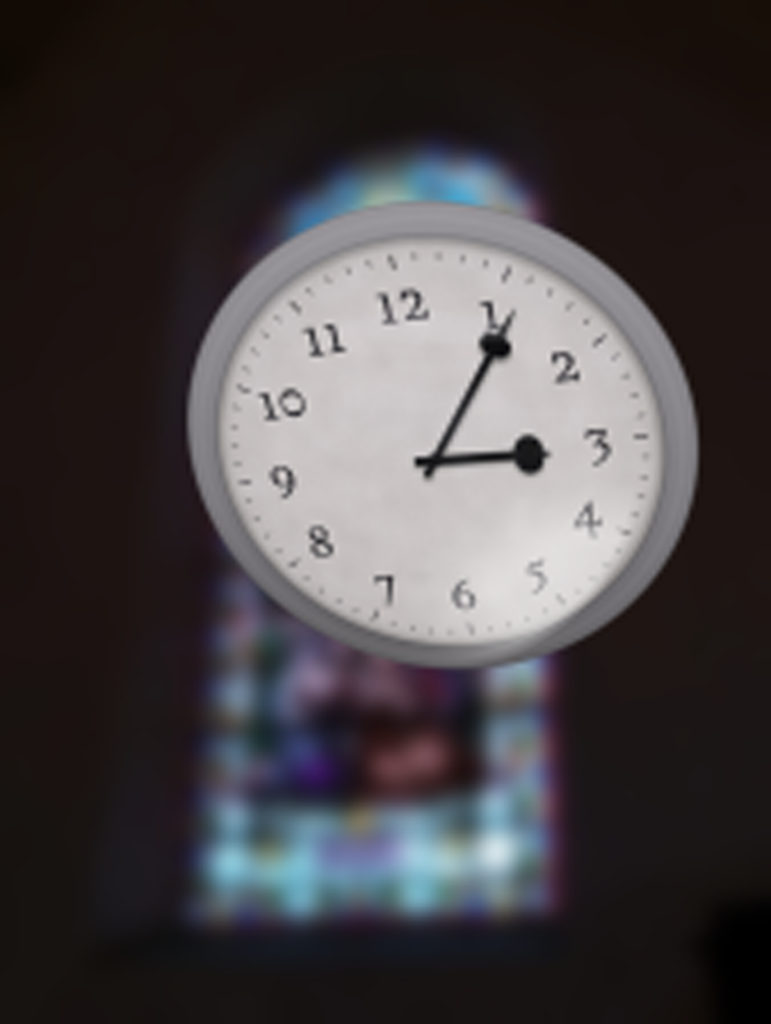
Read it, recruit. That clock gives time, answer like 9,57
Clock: 3,06
